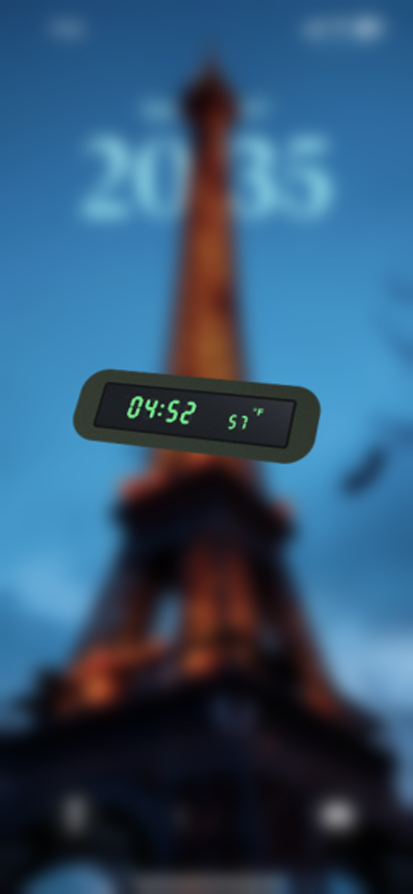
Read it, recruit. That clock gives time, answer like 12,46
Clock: 4,52
